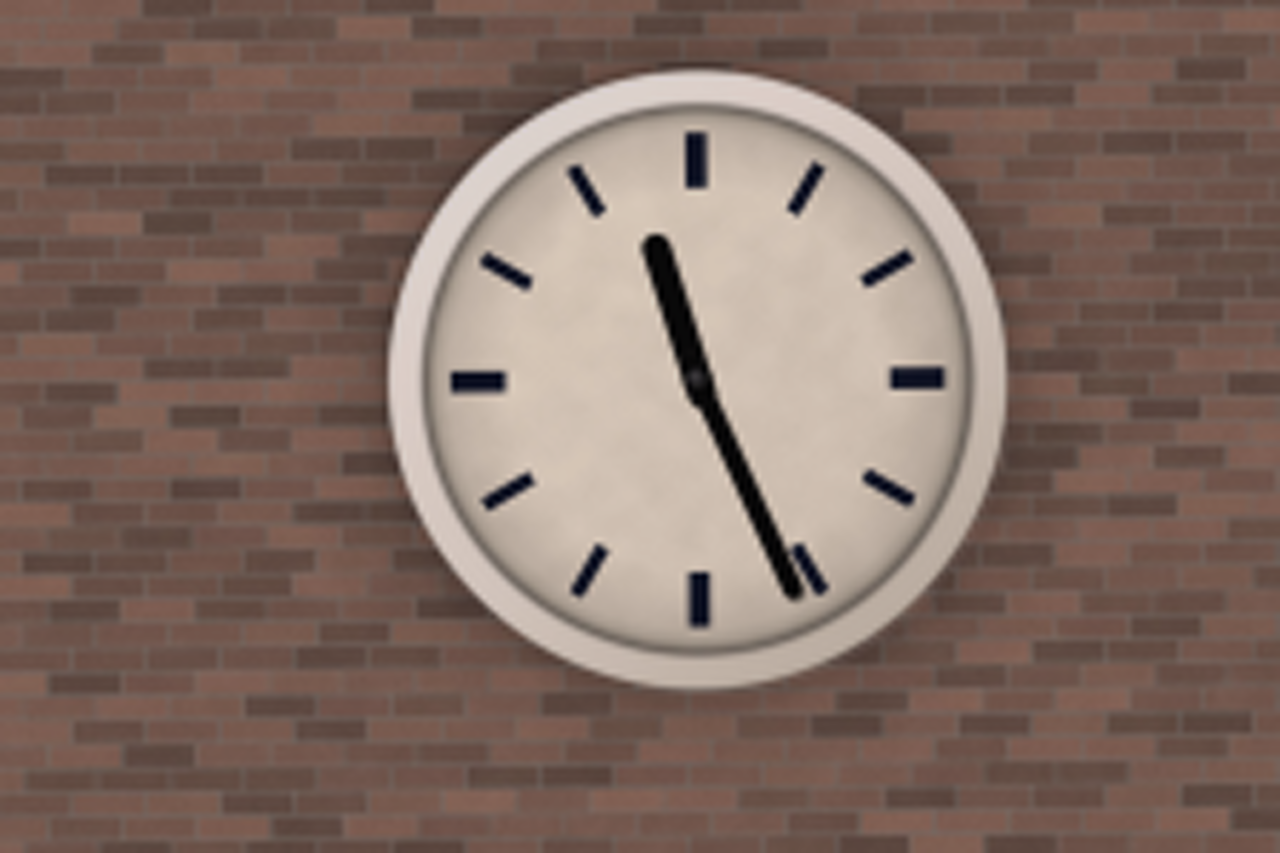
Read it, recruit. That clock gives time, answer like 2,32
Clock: 11,26
